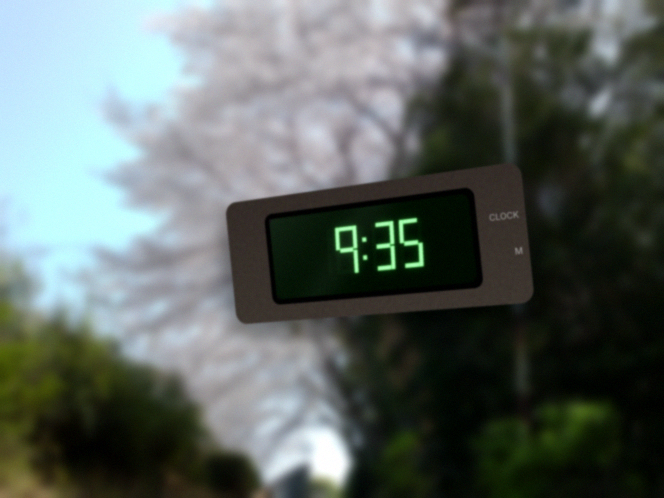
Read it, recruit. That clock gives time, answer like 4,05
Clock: 9,35
